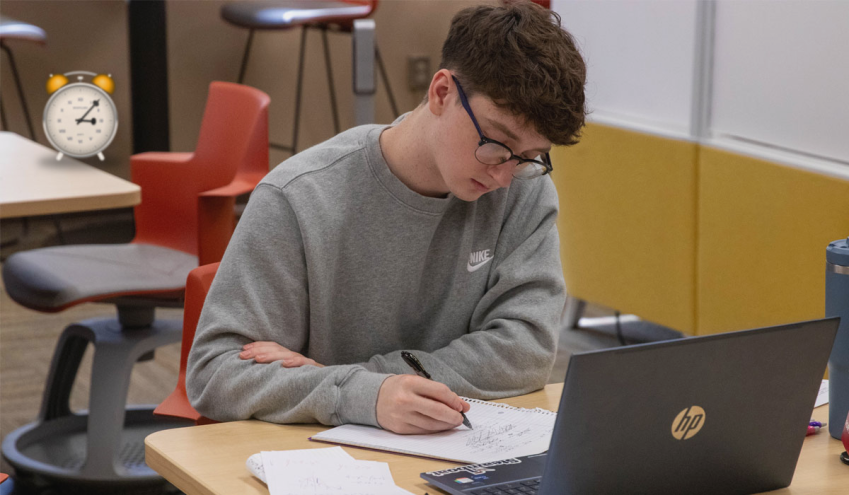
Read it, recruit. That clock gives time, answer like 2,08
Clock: 3,07
